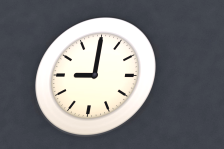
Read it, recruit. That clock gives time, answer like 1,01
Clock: 9,00
